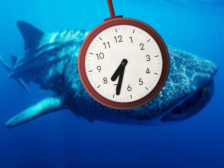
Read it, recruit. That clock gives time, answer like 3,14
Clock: 7,34
